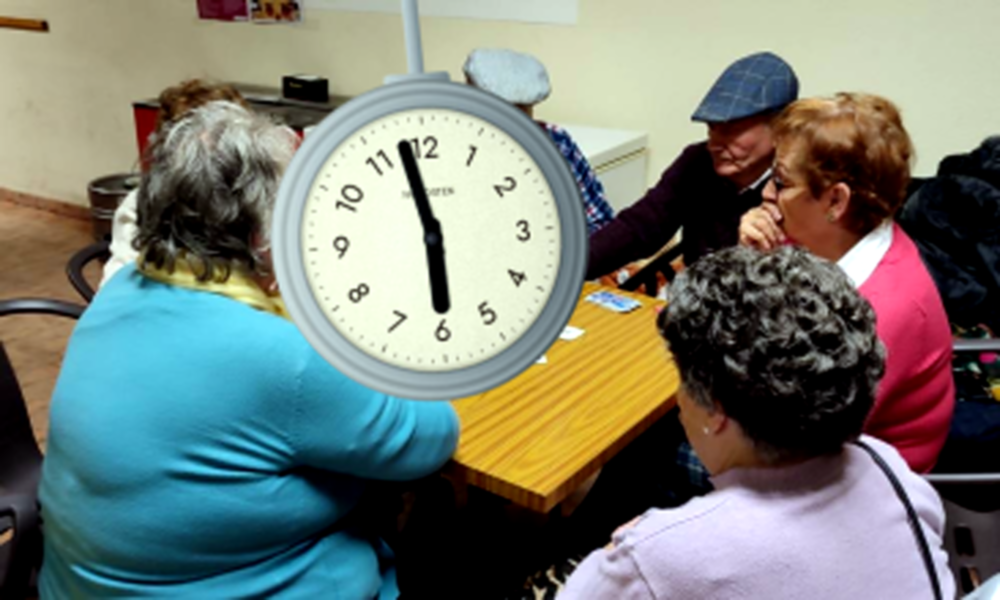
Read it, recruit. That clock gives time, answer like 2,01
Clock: 5,58
